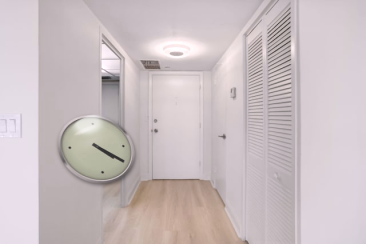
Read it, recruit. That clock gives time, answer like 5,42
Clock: 4,21
